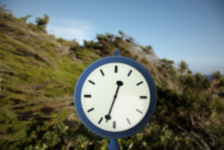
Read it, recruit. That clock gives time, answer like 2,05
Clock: 12,33
